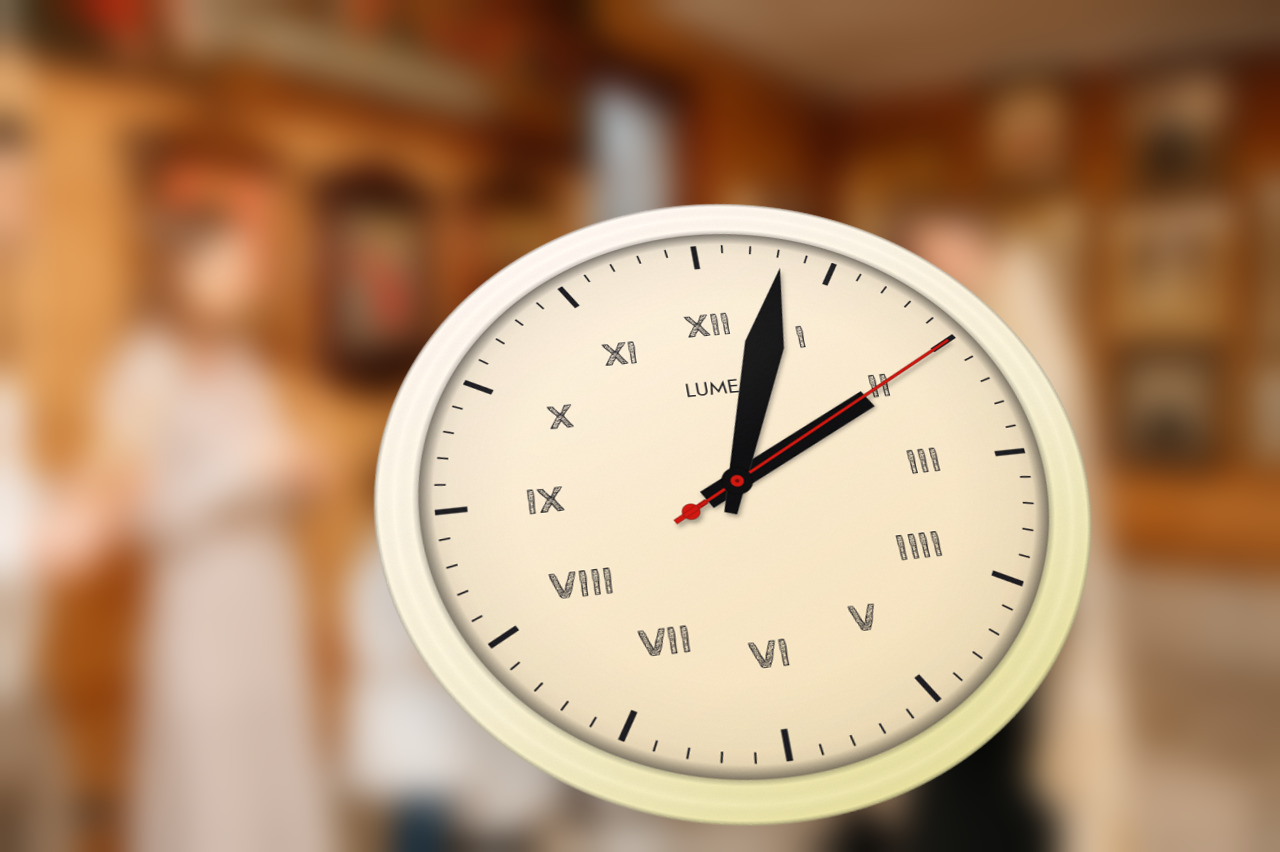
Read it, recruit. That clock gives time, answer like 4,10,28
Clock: 2,03,10
